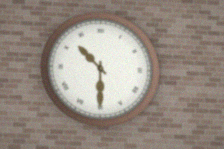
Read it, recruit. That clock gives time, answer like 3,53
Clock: 10,30
